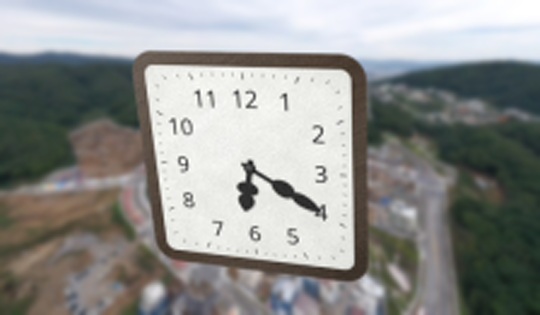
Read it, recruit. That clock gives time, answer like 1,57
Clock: 6,20
